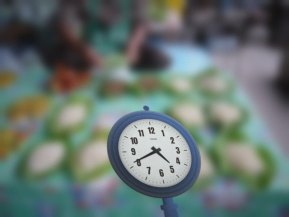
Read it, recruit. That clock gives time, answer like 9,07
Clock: 4,41
